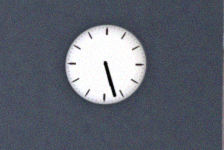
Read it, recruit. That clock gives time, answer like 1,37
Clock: 5,27
